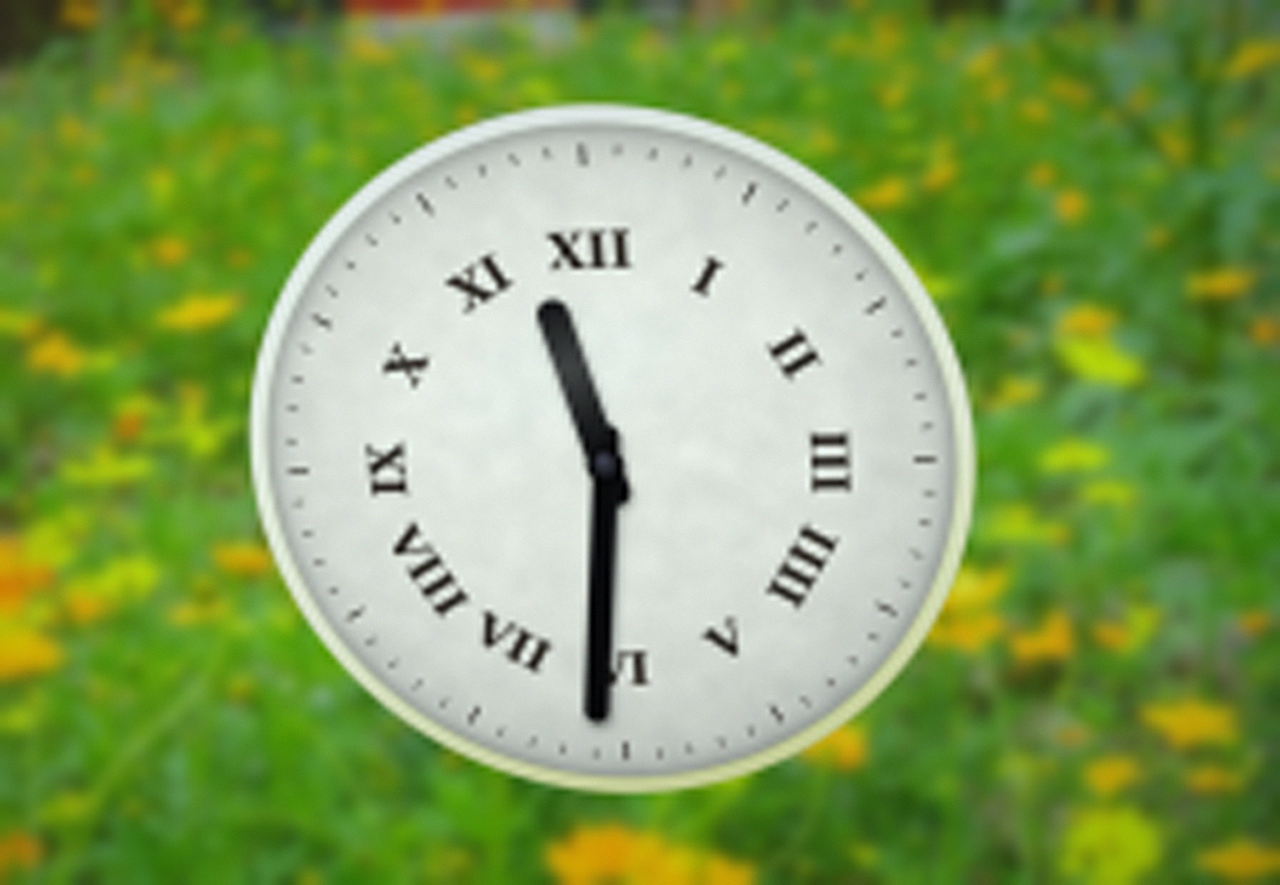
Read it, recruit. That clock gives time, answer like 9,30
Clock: 11,31
